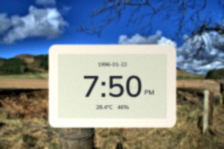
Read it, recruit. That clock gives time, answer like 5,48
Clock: 7,50
